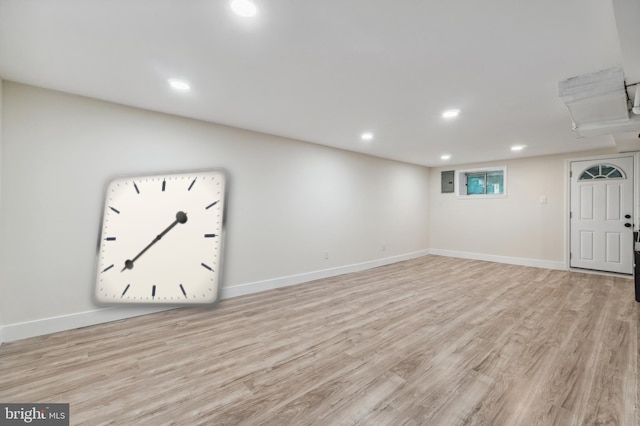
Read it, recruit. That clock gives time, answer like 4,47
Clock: 1,38
